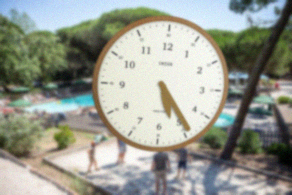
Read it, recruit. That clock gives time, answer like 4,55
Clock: 5,24
